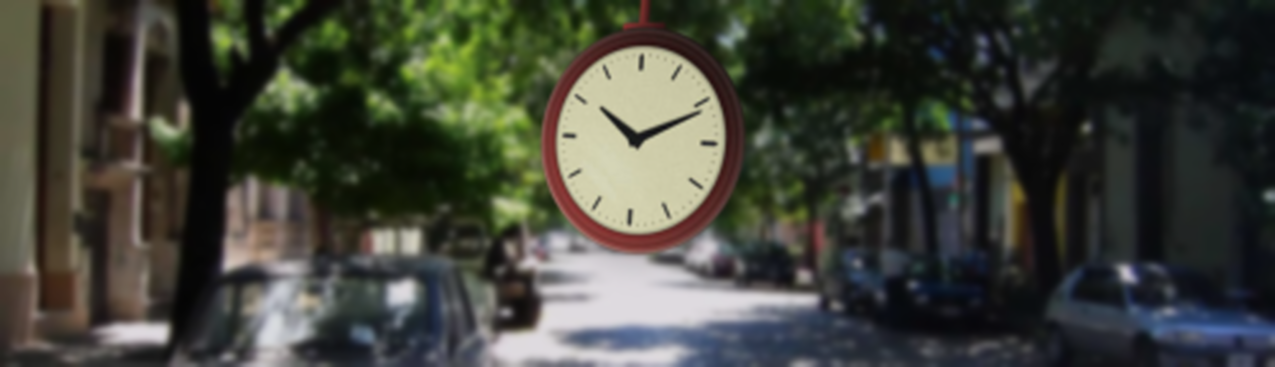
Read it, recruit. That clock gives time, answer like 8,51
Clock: 10,11
